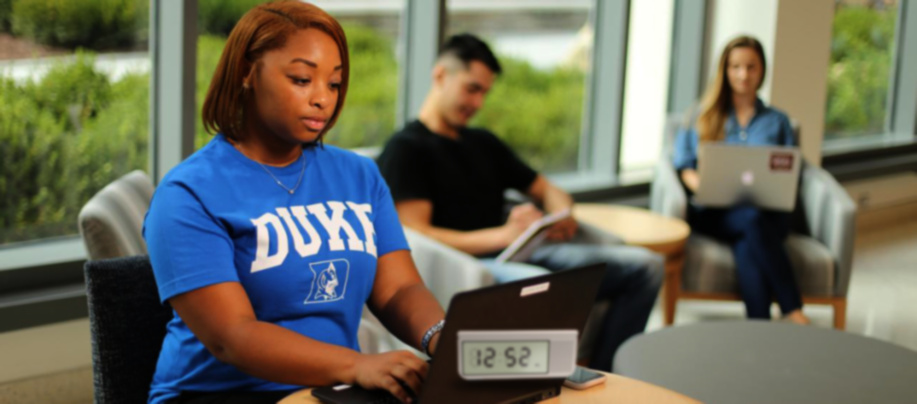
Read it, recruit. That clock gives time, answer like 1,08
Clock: 12,52
